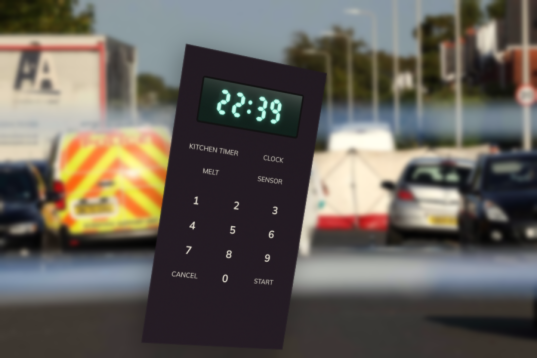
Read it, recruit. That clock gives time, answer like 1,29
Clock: 22,39
